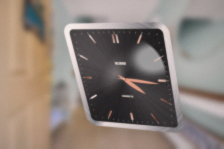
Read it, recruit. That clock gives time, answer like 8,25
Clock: 4,16
